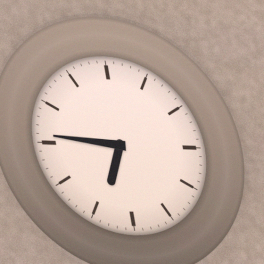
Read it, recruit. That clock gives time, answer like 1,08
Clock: 6,46
